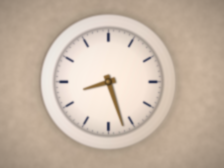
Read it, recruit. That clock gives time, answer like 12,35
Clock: 8,27
